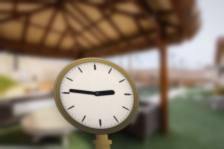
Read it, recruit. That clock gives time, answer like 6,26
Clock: 2,46
